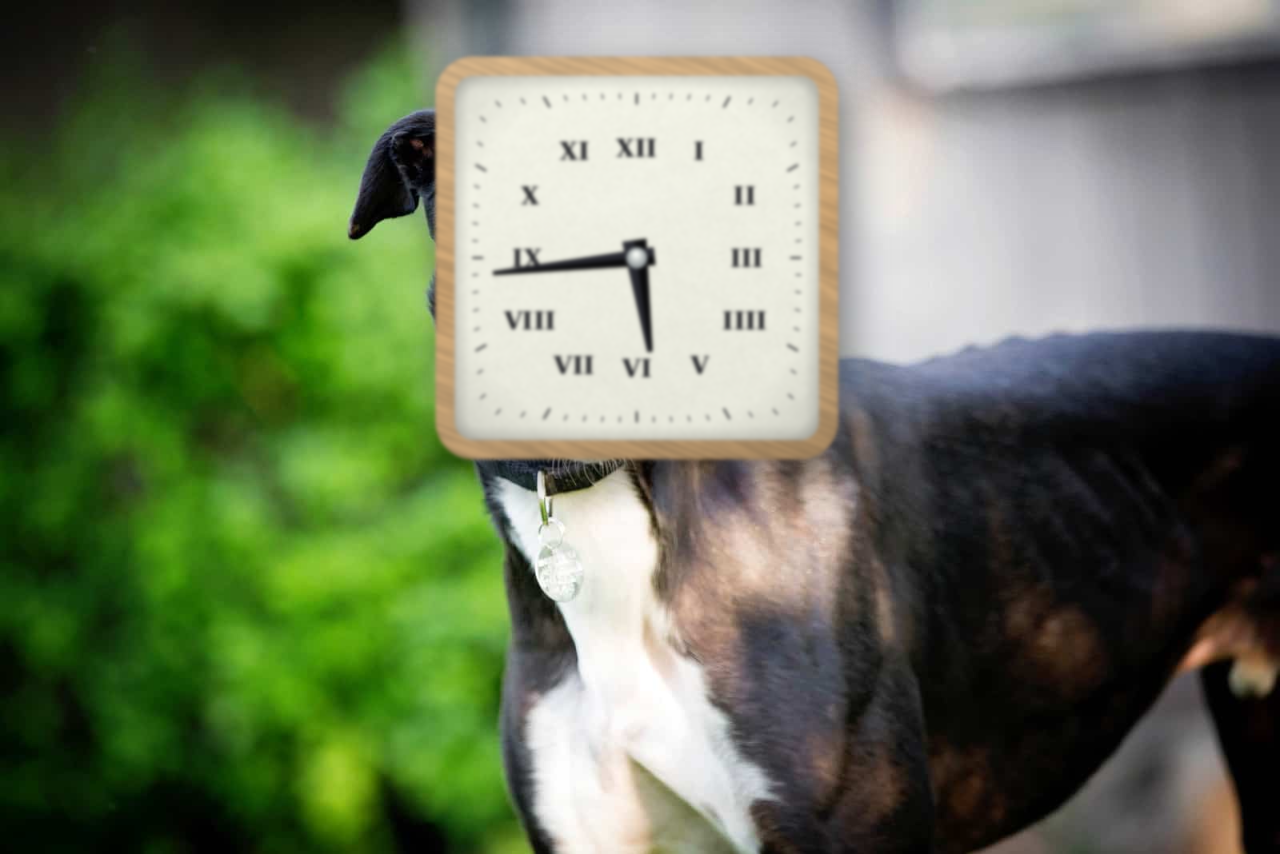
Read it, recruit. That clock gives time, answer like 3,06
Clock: 5,44
